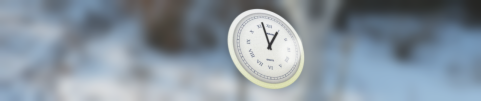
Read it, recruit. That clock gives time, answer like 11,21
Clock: 12,57
